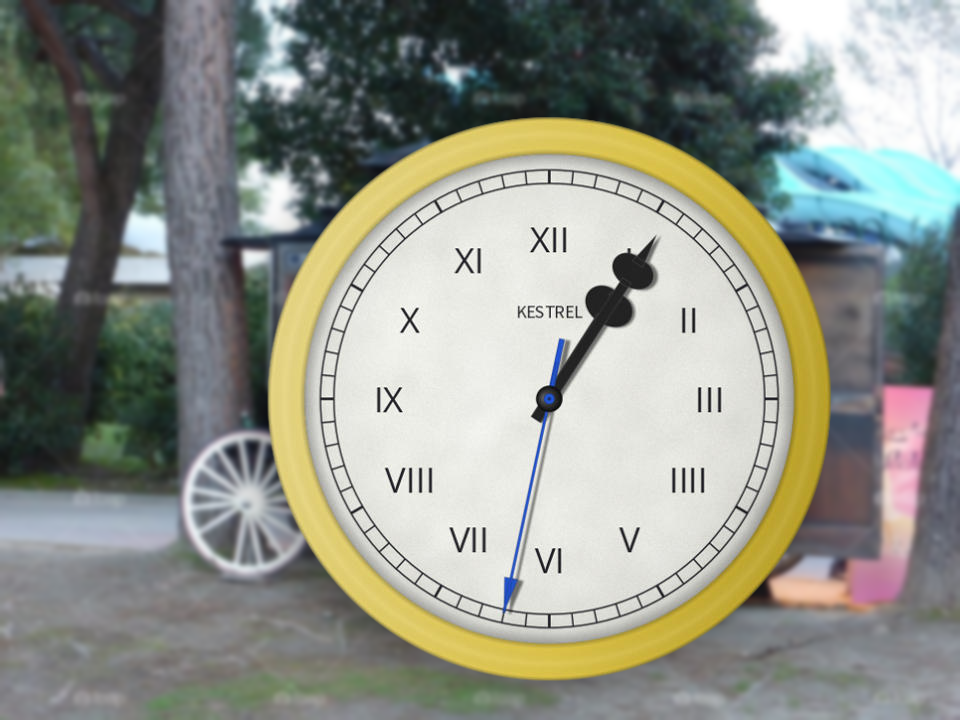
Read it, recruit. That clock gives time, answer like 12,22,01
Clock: 1,05,32
